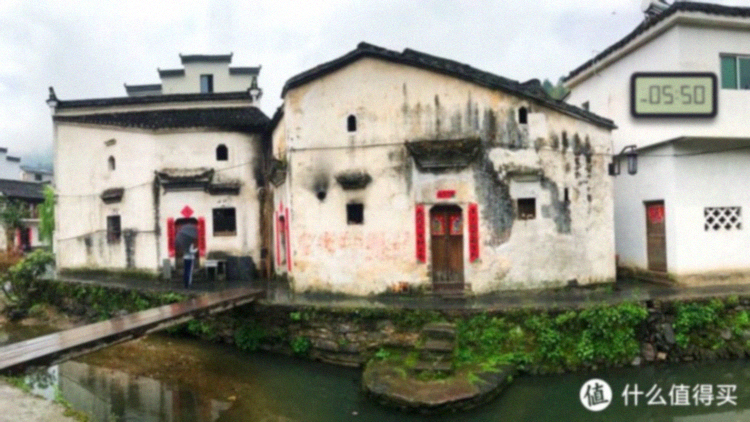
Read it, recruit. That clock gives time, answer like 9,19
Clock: 5,50
